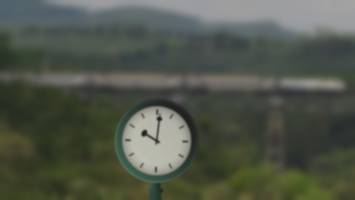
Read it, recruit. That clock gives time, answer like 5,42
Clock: 10,01
